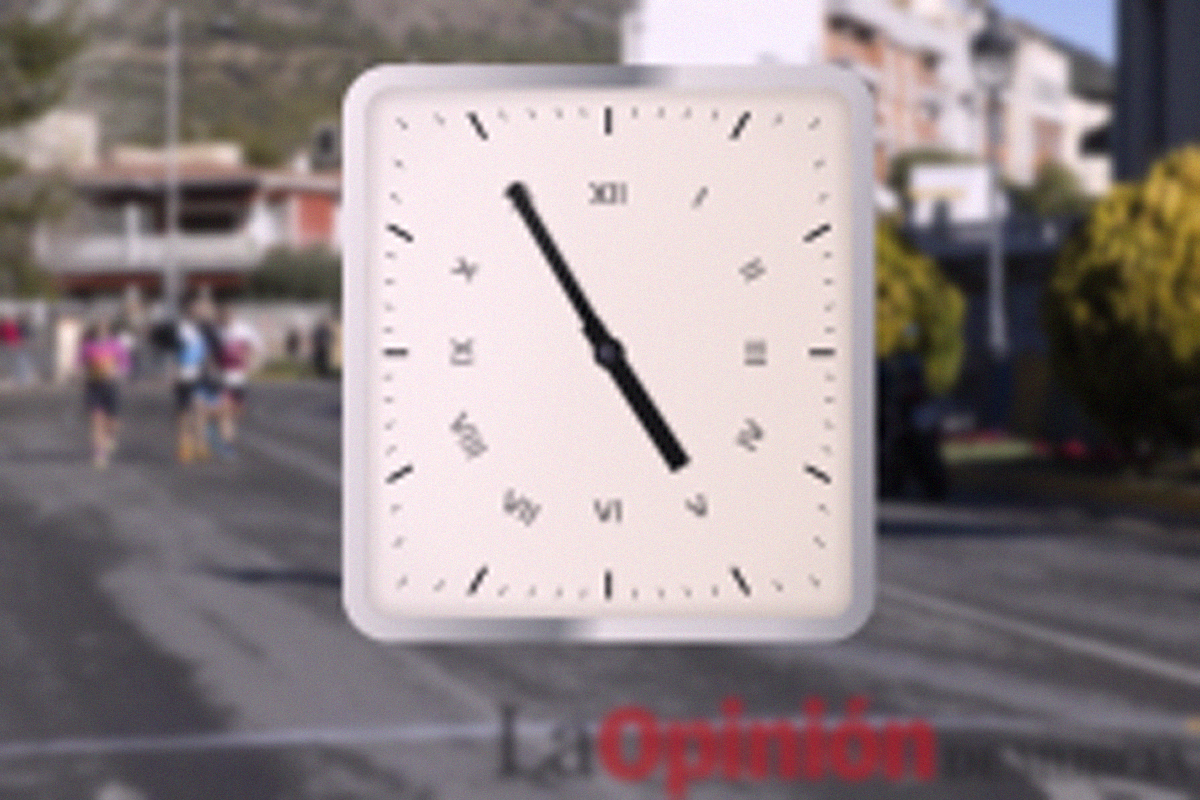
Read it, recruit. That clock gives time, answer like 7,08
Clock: 4,55
